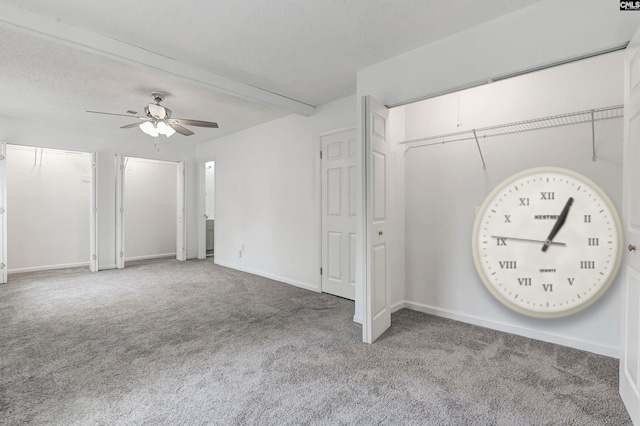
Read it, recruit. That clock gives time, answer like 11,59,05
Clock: 1,04,46
